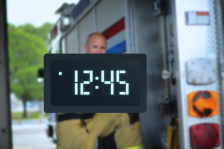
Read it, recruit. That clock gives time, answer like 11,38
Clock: 12,45
